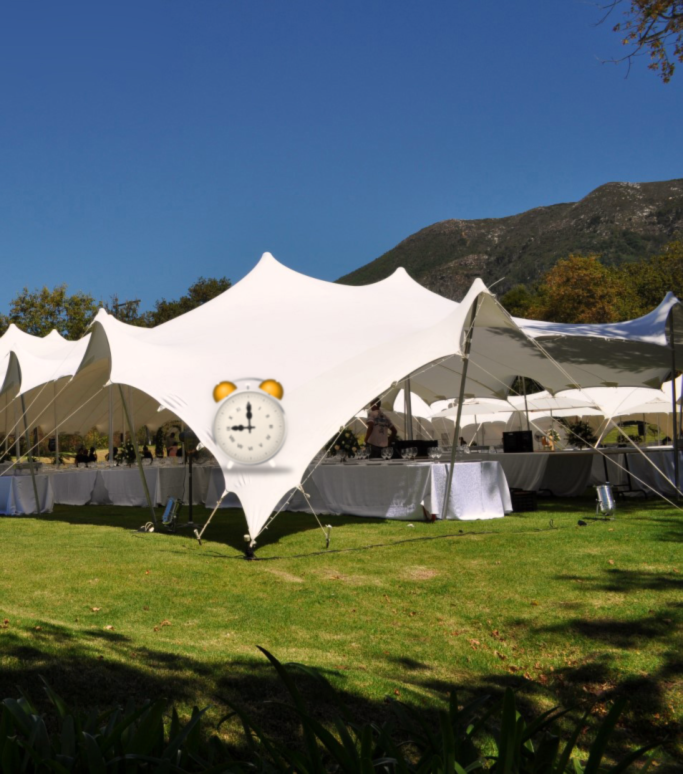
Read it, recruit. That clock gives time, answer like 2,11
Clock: 9,00
